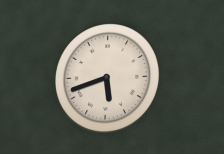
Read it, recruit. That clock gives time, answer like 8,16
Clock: 5,42
